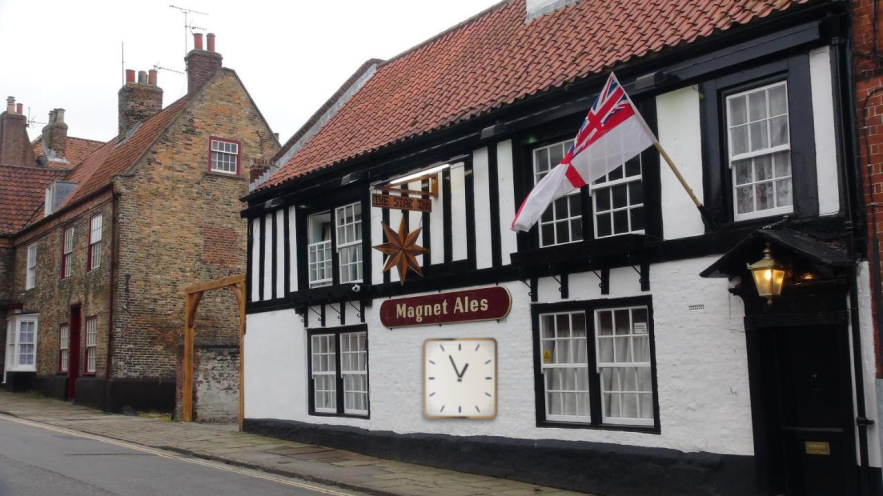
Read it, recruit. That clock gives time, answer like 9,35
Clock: 12,56
